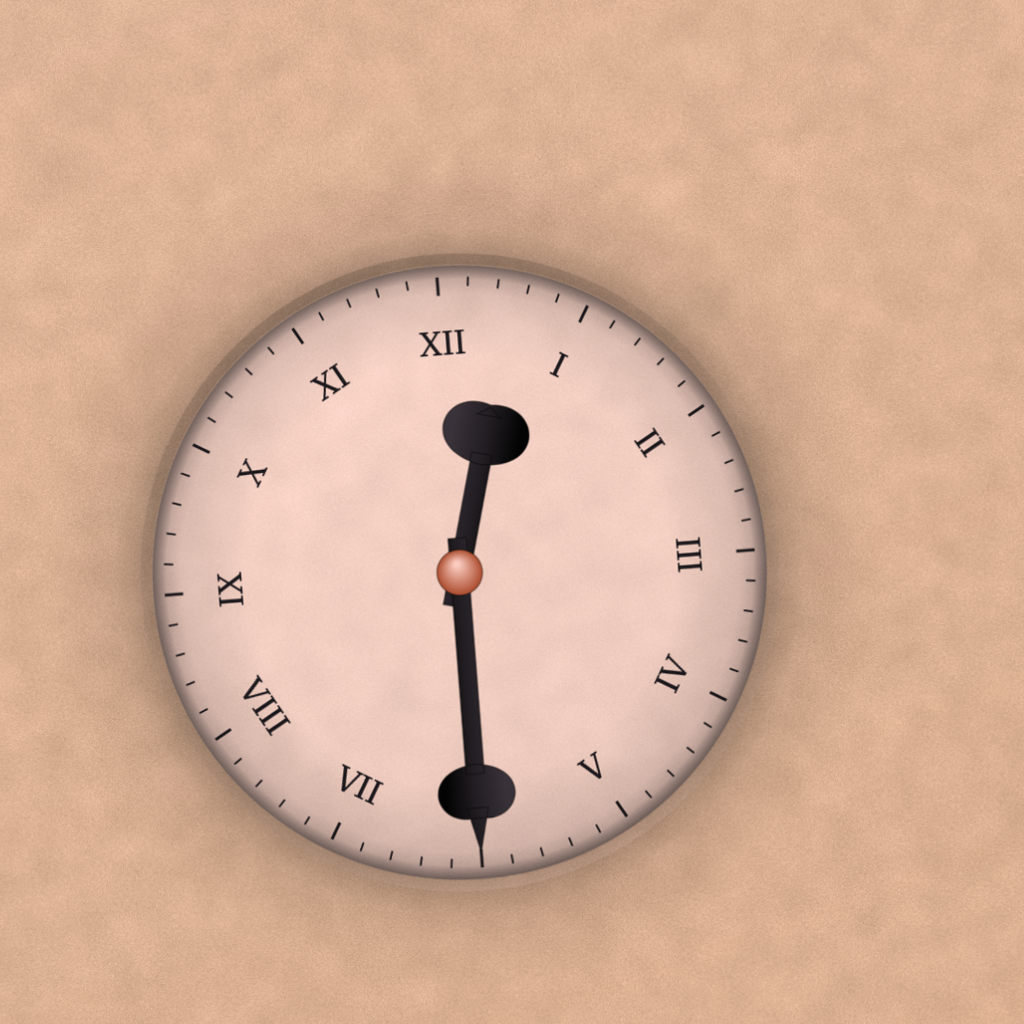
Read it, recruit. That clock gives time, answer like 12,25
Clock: 12,30
